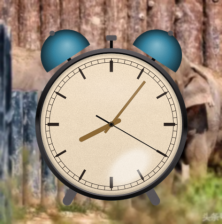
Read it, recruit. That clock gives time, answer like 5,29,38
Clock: 8,06,20
